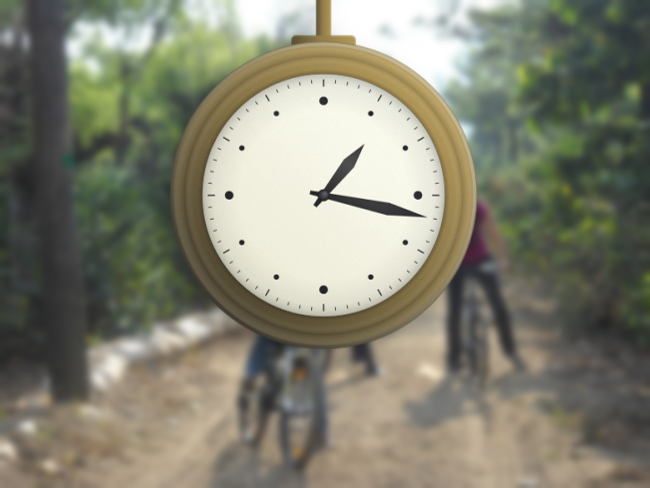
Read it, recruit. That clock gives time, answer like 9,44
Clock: 1,17
